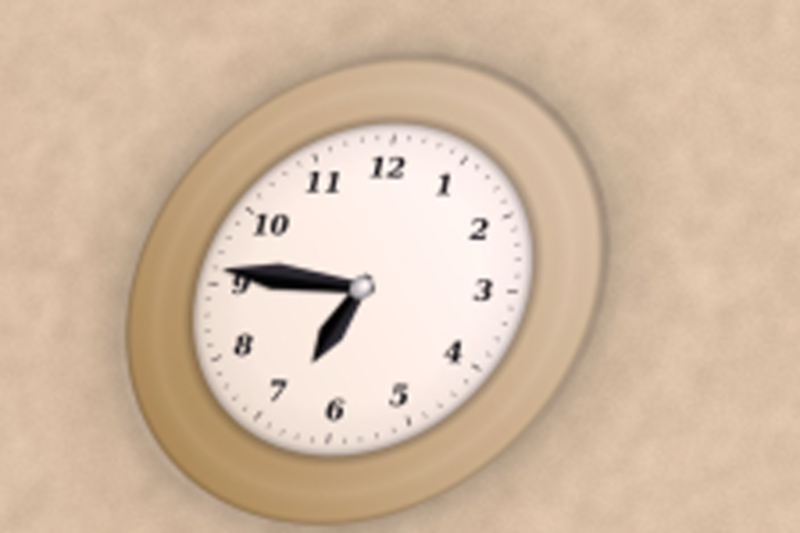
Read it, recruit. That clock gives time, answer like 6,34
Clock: 6,46
